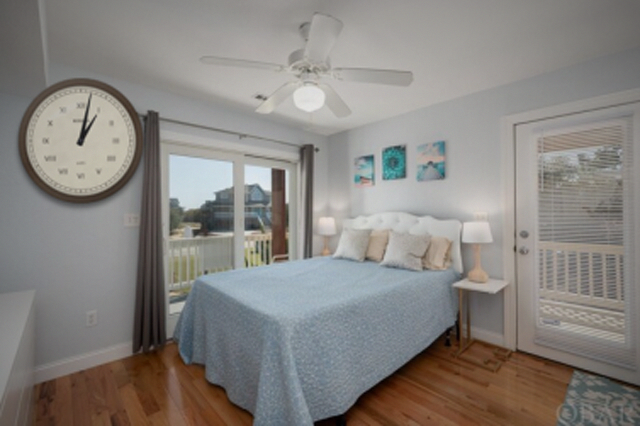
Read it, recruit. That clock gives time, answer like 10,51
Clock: 1,02
